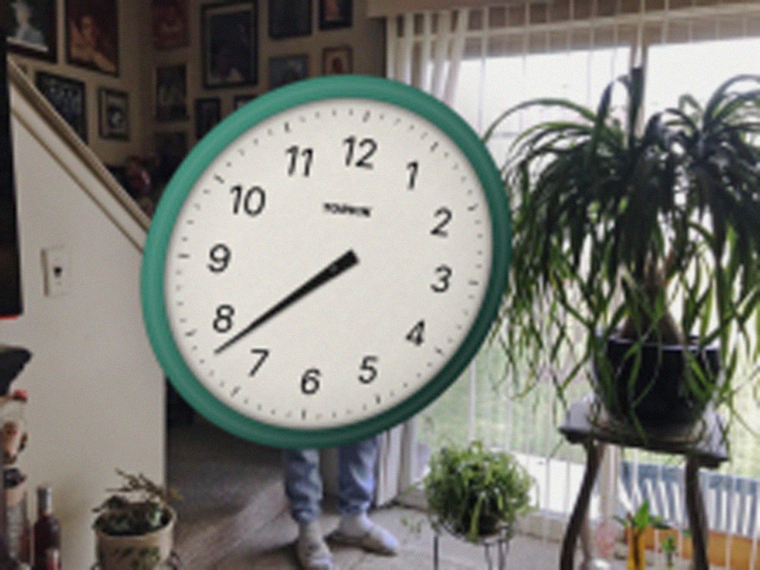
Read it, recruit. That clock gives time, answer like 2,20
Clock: 7,38
